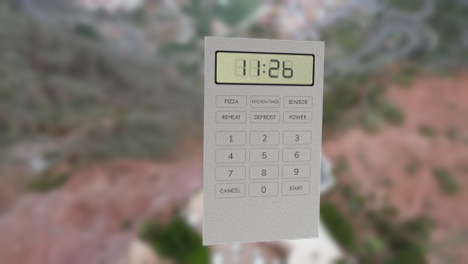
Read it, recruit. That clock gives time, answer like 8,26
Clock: 11,26
